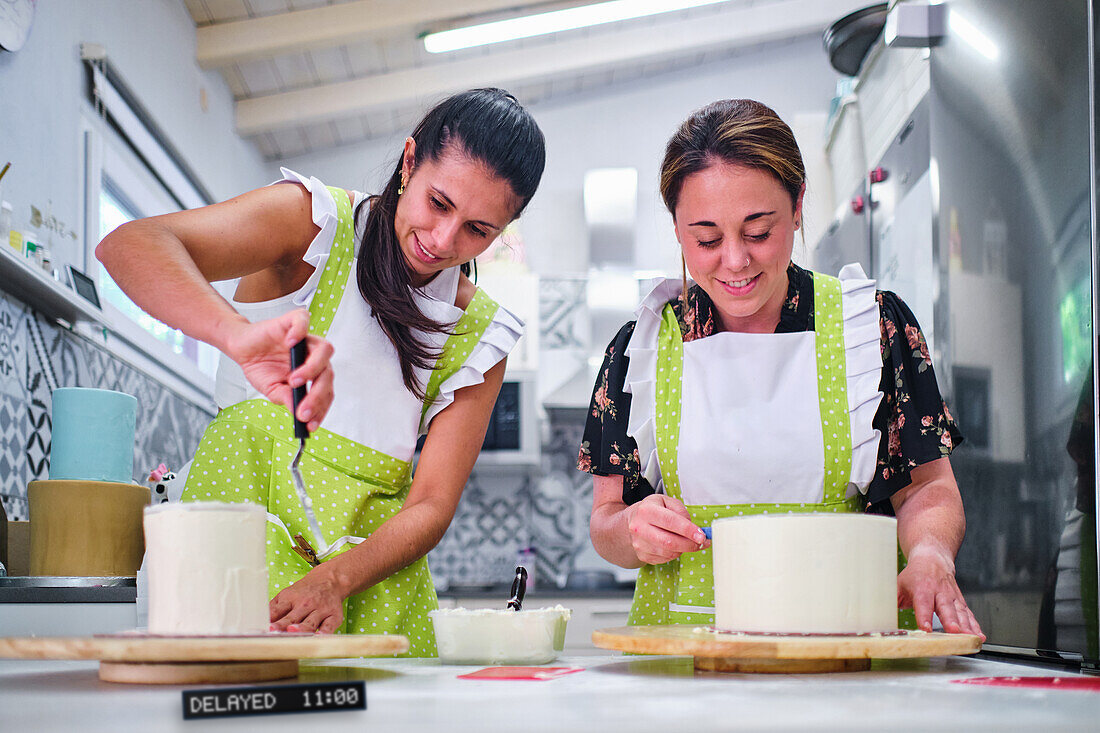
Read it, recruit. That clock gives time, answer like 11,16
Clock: 11,00
